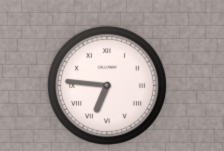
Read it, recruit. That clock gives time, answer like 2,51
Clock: 6,46
